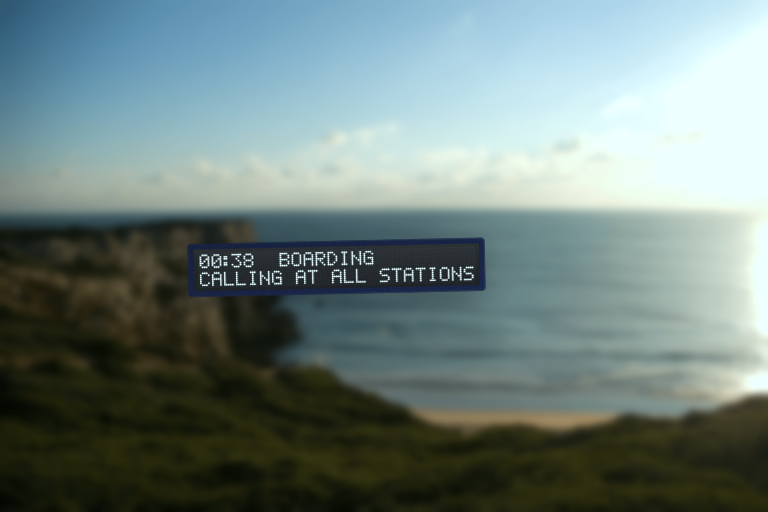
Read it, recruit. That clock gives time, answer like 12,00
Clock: 0,38
